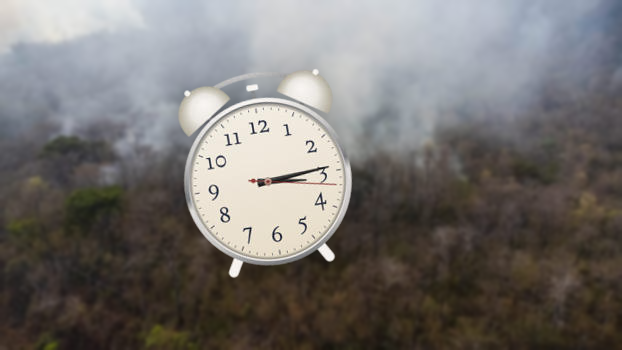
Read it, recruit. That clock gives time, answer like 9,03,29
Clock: 3,14,17
